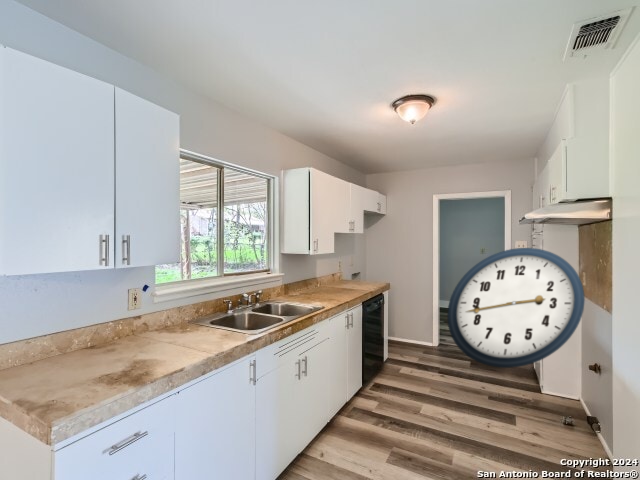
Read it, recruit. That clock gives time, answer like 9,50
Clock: 2,43
